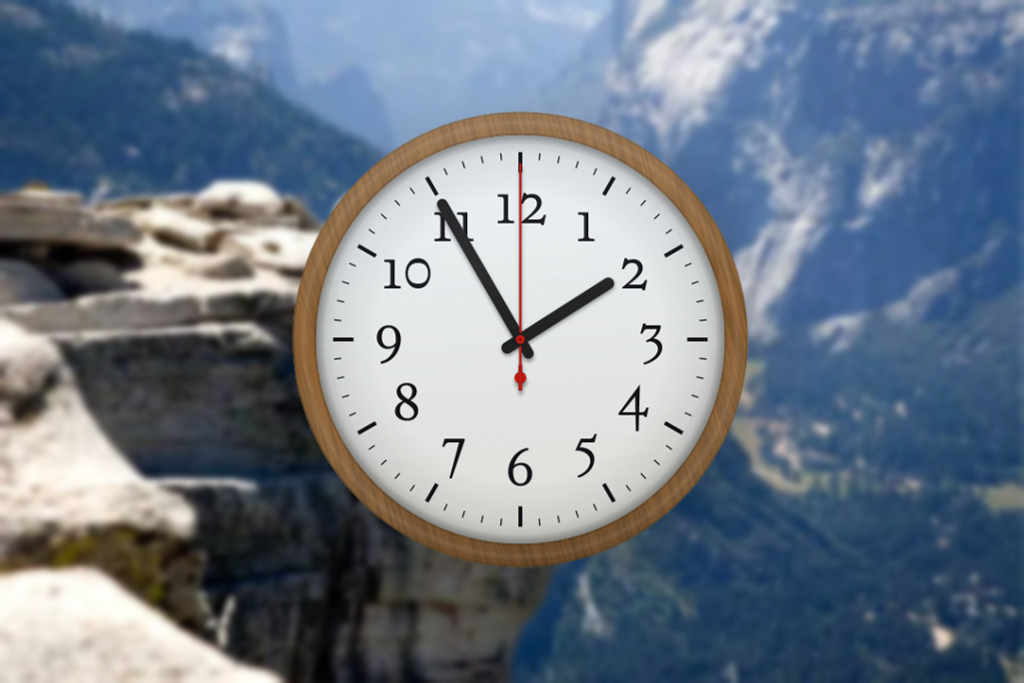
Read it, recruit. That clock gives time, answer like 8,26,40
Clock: 1,55,00
